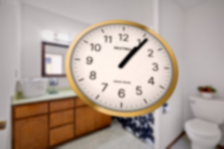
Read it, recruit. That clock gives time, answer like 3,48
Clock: 1,06
